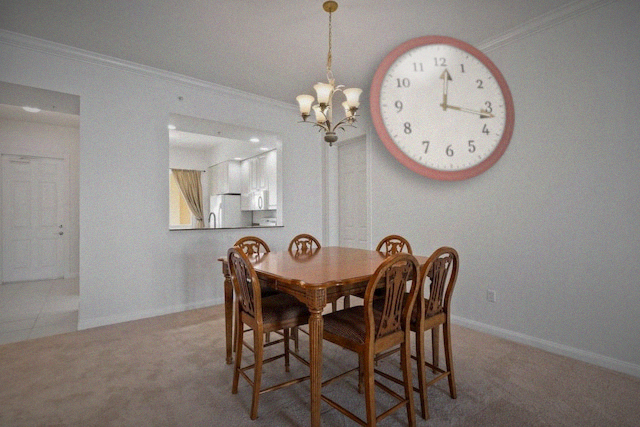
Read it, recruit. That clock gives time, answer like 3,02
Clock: 12,17
